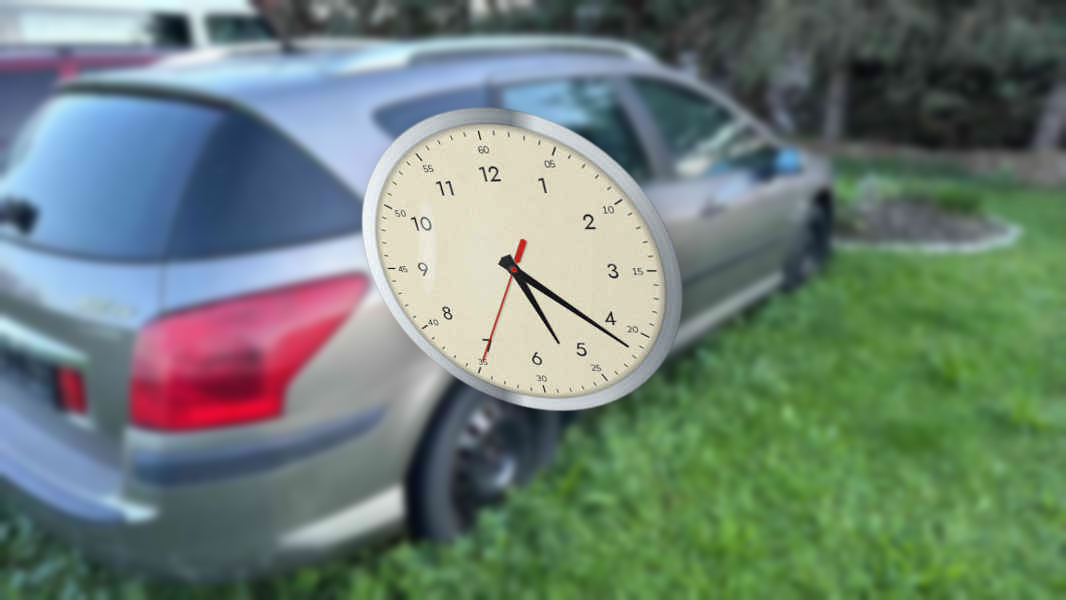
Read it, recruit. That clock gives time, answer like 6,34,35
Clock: 5,21,35
